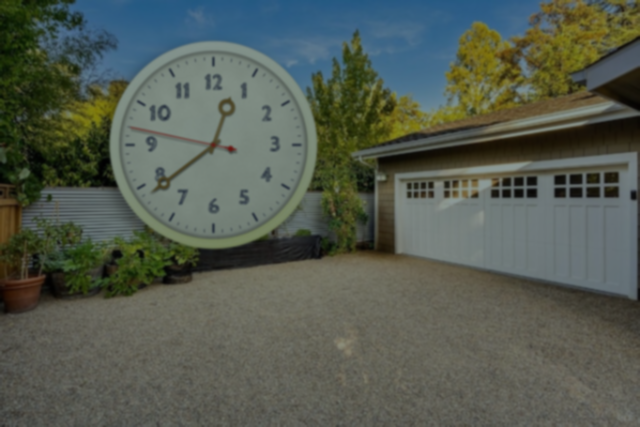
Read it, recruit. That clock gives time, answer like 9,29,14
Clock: 12,38,47
